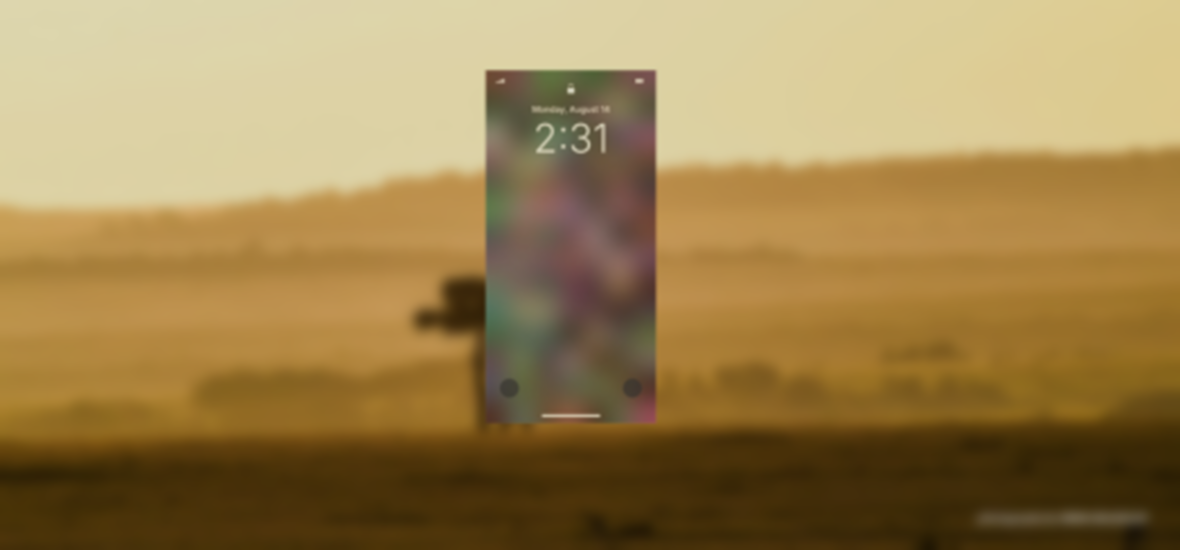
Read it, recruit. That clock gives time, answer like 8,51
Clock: 2,31
